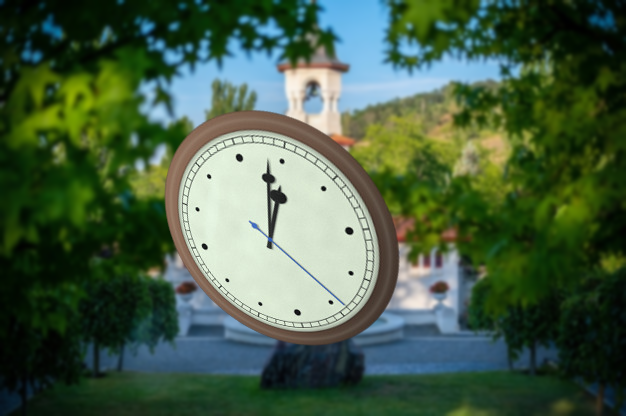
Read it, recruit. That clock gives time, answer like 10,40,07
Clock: 1,03,24
